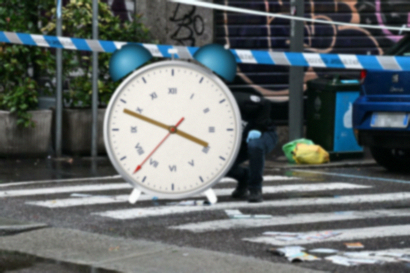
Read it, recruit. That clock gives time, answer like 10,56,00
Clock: 3,48,37
